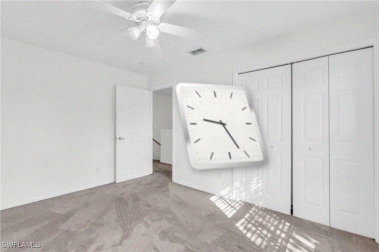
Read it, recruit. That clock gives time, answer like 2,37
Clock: 9,26
